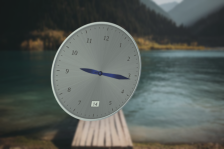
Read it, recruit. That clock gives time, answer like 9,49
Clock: 9,16
